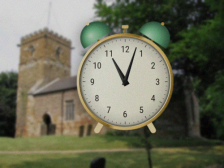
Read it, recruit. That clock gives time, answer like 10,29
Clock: 11,03
